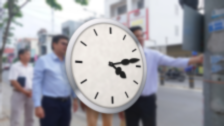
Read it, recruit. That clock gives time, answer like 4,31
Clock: 4,13
